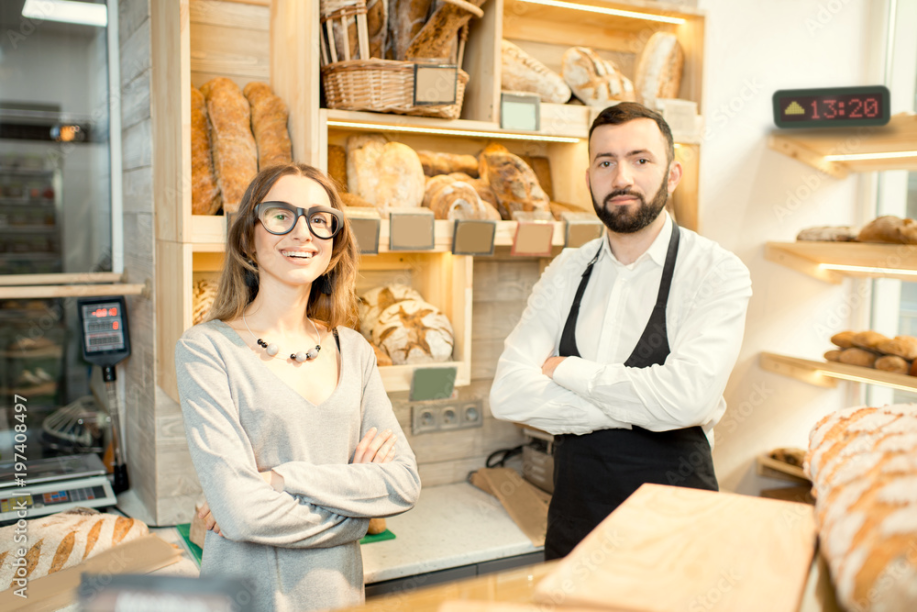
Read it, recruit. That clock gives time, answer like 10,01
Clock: 13,20
